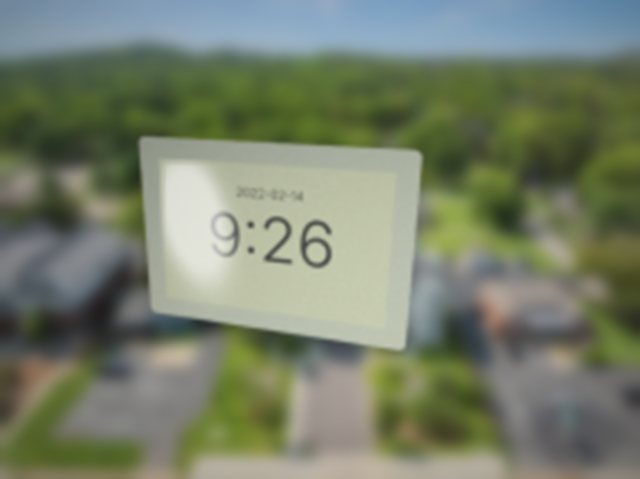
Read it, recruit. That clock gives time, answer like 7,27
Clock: 9,26
